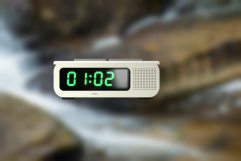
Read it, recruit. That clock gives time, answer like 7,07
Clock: 1,02
